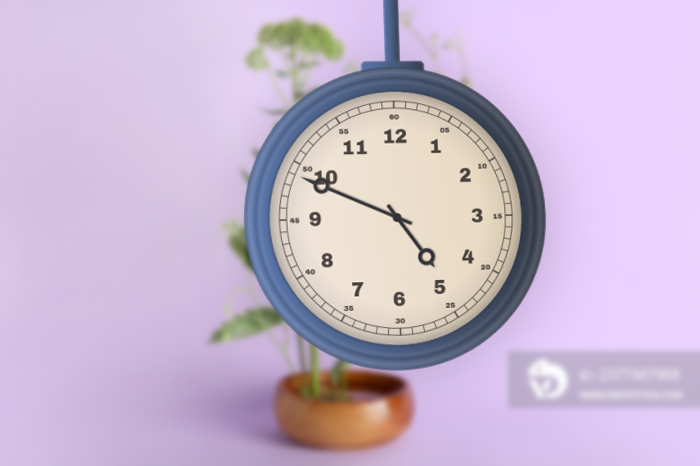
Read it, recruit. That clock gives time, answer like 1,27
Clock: 4,49
